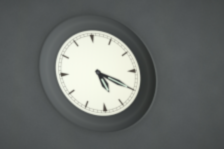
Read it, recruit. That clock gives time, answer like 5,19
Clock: 5,20
